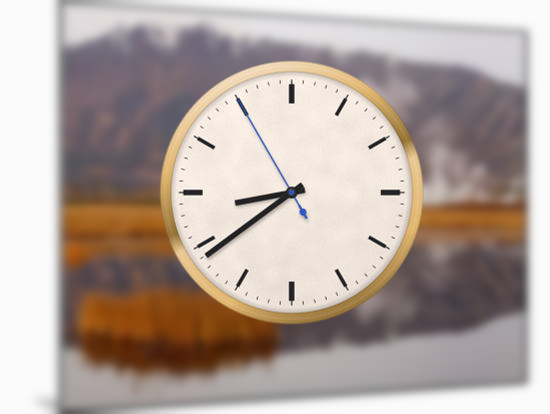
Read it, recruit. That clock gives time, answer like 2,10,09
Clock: 8,38,55
